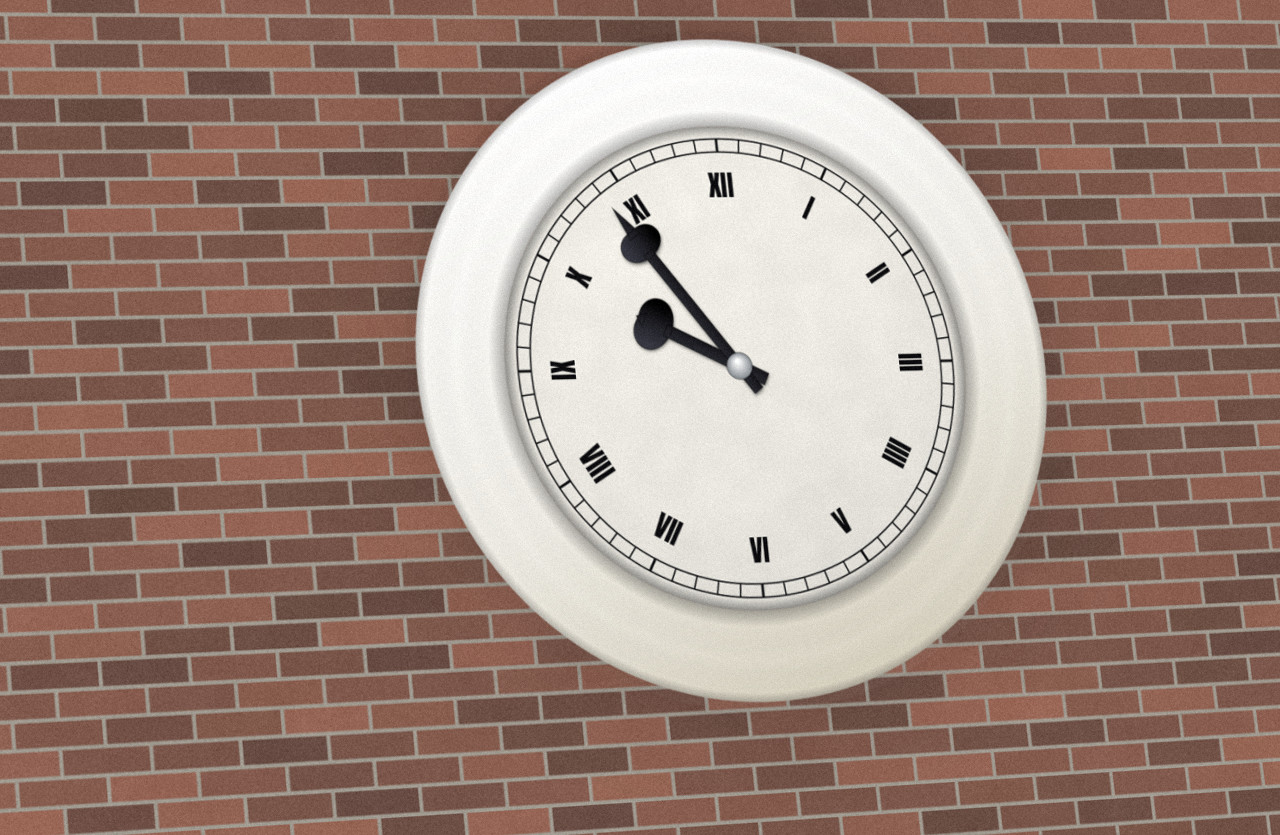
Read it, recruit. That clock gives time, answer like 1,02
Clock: 9,54
